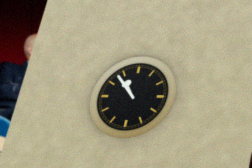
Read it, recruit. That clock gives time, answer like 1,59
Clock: 10,53
